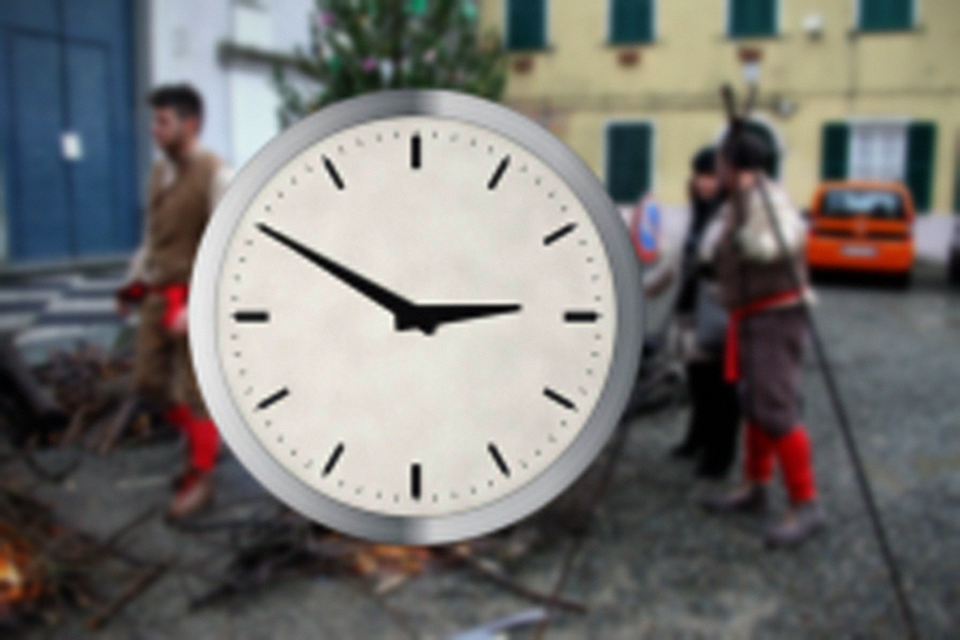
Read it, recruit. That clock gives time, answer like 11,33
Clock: 2,50
